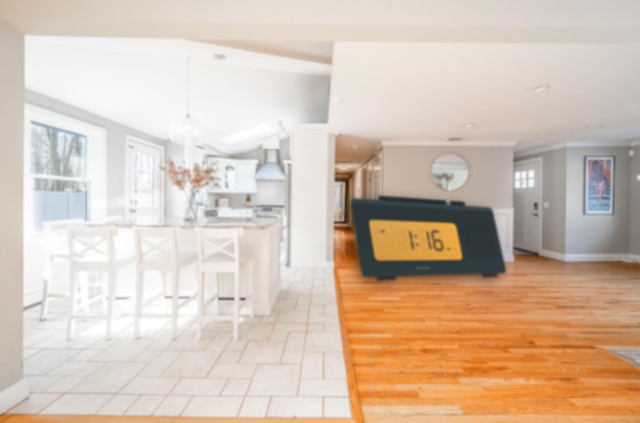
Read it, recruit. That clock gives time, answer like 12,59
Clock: 1,16
